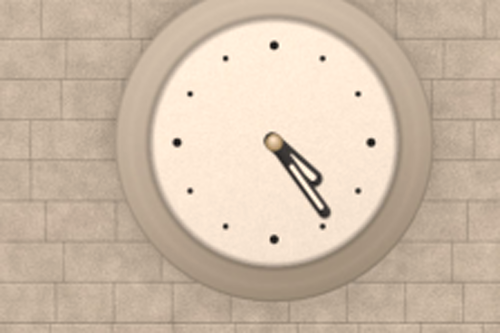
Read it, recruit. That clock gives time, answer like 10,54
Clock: 4,24
